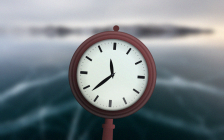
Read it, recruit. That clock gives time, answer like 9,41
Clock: 11,38
